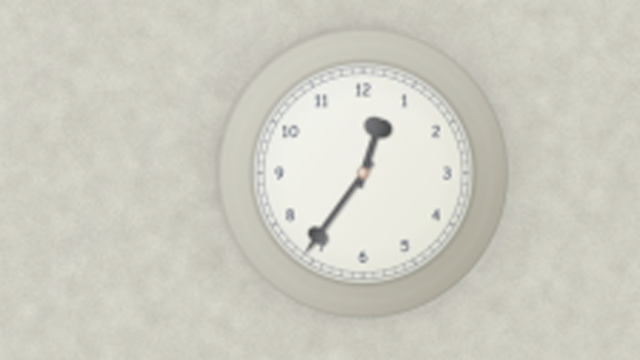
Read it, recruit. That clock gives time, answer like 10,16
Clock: 12,36
